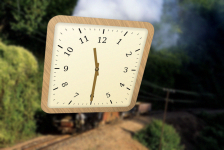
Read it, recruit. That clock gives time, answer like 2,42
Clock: 11,30
